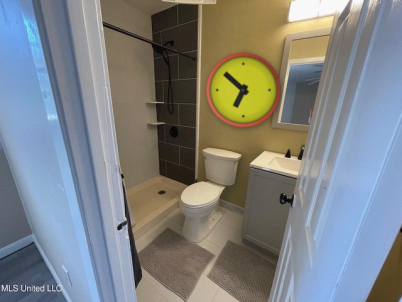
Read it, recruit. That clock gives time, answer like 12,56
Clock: 6,52
